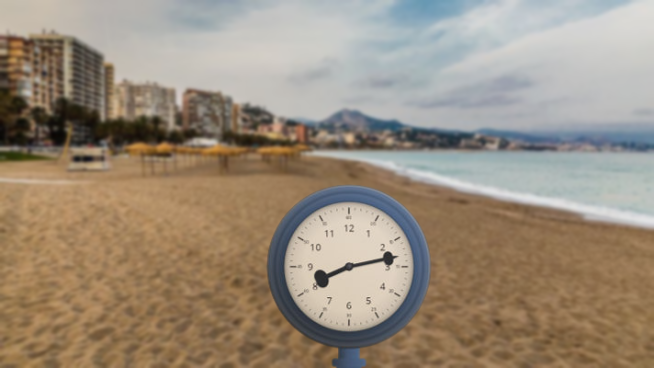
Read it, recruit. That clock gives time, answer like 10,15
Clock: 8,13
